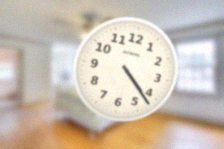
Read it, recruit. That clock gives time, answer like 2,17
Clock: 4,22
